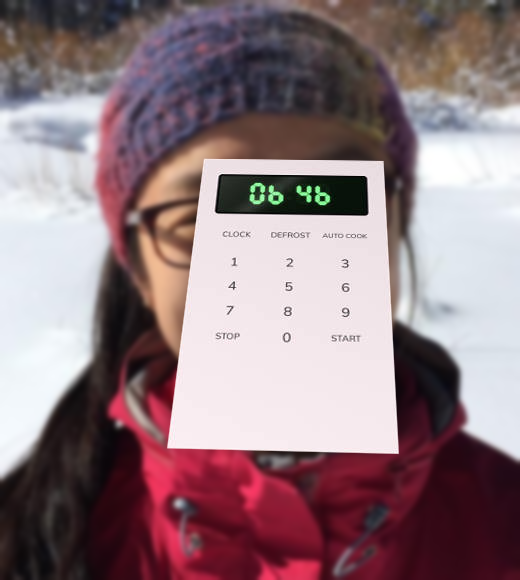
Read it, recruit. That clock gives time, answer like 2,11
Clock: 6,46
